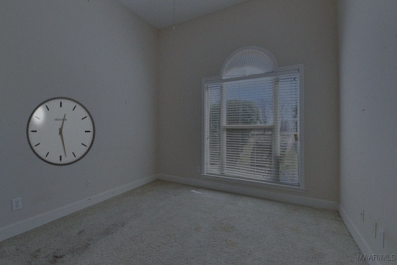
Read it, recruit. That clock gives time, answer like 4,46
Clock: 12,28
